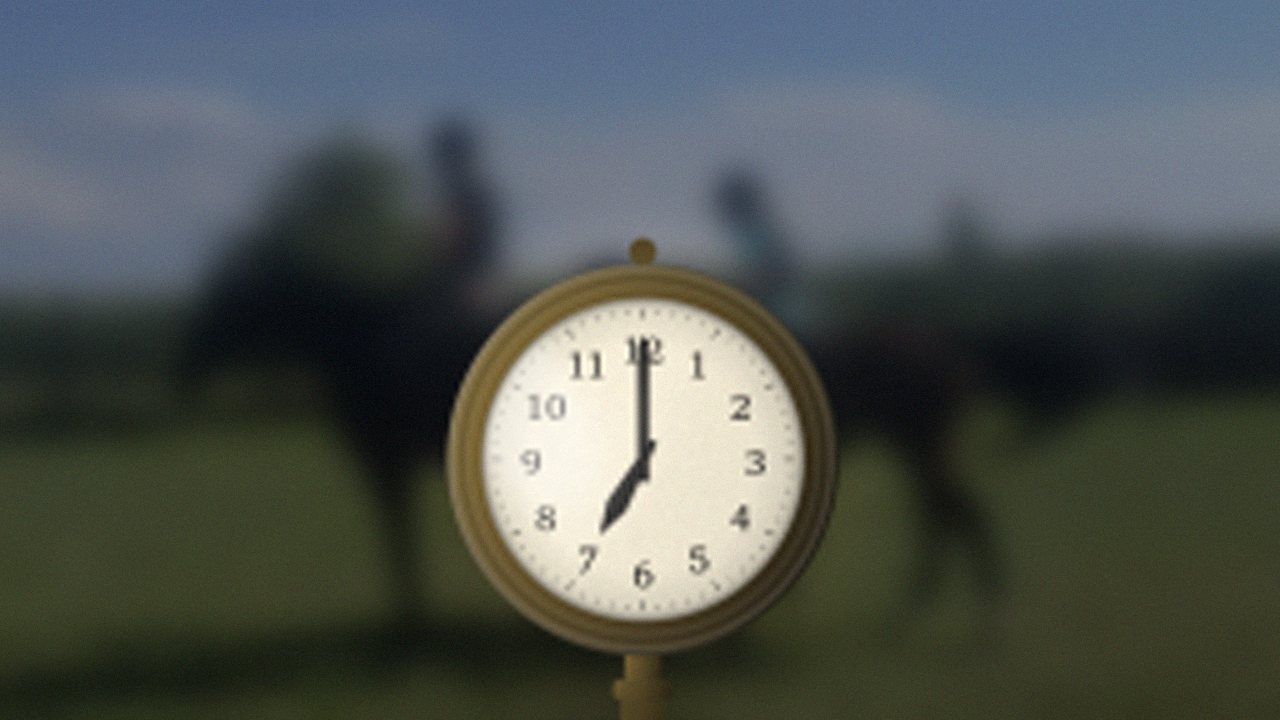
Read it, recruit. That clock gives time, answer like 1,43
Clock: 7,00
